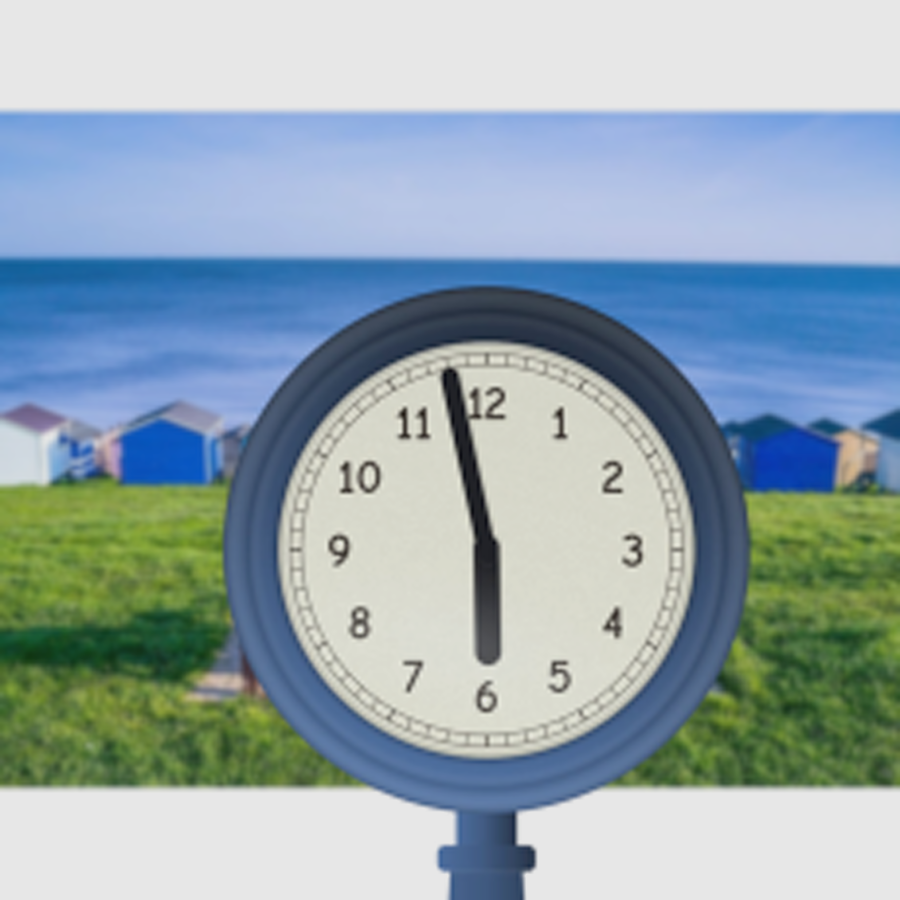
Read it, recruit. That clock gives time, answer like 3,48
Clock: 5,58
